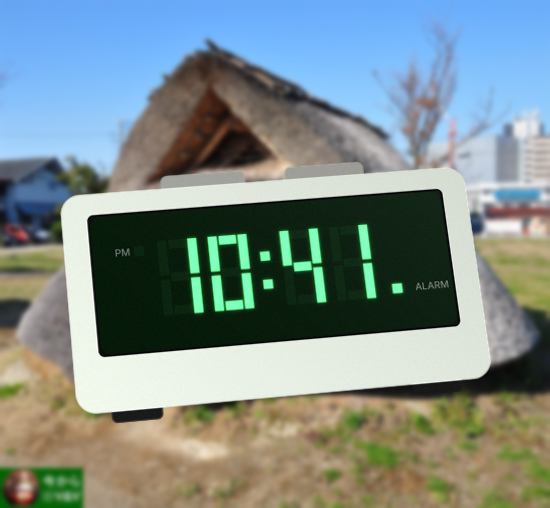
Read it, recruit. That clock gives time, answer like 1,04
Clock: 10,41
